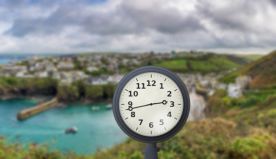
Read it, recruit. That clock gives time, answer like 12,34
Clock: 2,43
